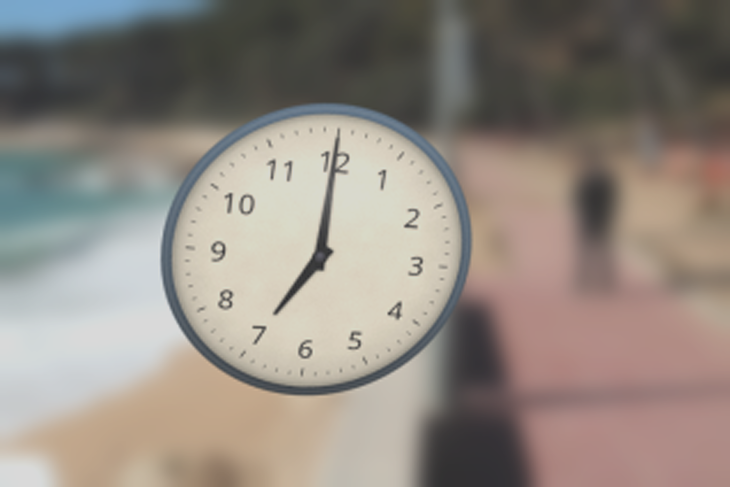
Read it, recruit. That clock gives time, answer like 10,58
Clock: 7,00
